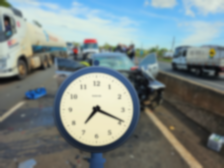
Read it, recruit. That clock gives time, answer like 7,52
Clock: 7,19
